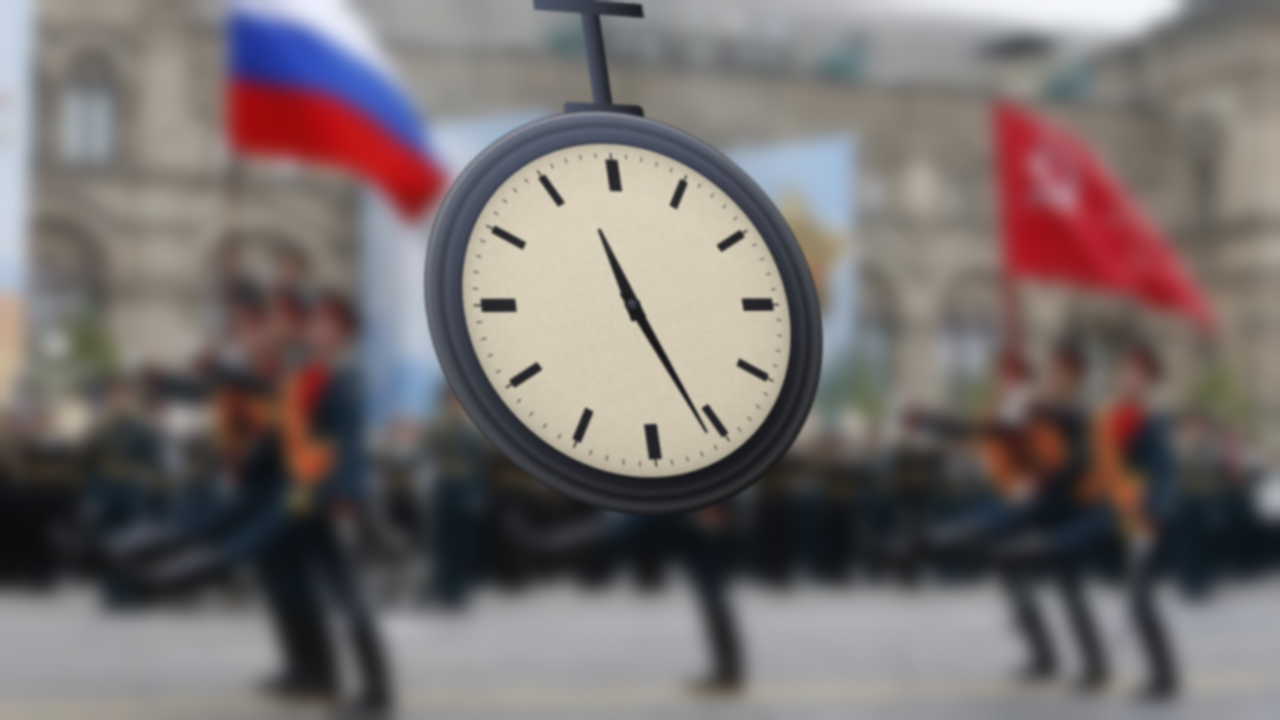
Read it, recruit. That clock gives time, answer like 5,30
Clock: 11,26
